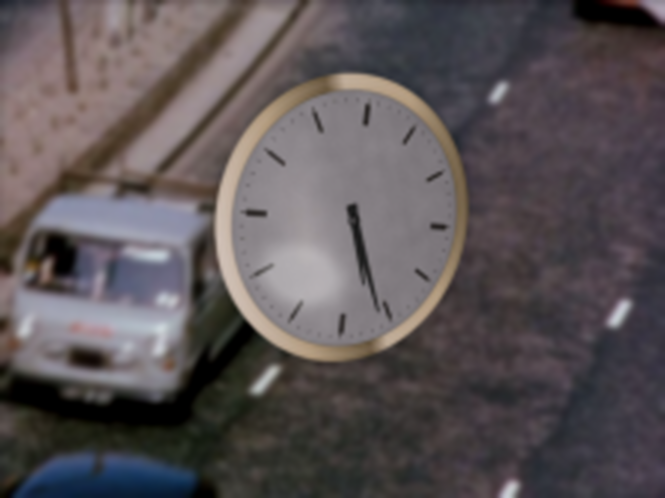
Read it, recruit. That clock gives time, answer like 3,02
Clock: 5,26
